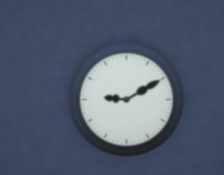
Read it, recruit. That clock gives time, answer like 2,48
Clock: 9,10
